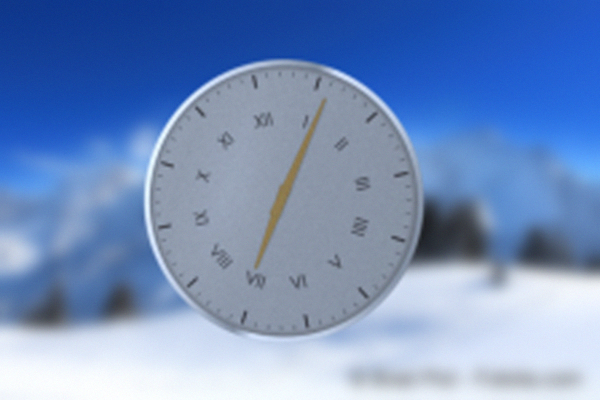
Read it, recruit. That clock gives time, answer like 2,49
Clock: 7,06
